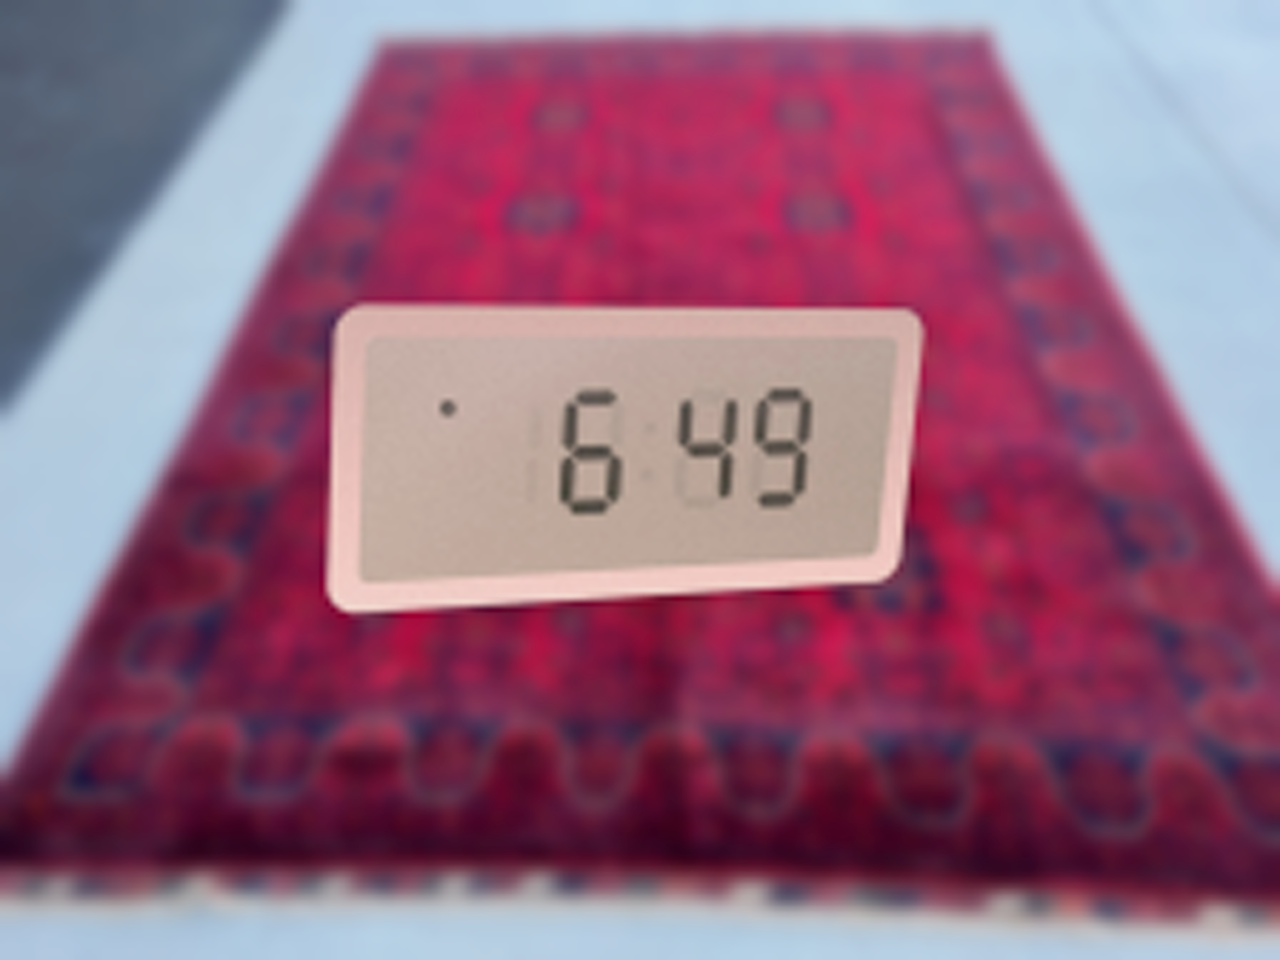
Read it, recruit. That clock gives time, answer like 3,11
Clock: 6,49
